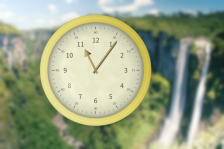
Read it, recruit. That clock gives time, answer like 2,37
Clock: 11,06
